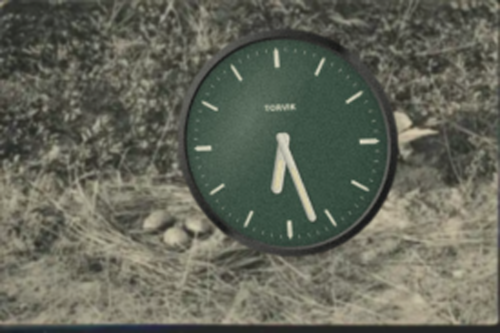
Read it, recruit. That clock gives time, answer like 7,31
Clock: 6,27
